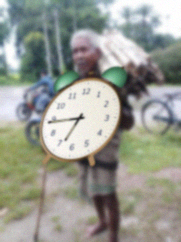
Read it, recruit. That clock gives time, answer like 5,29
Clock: 6,44
